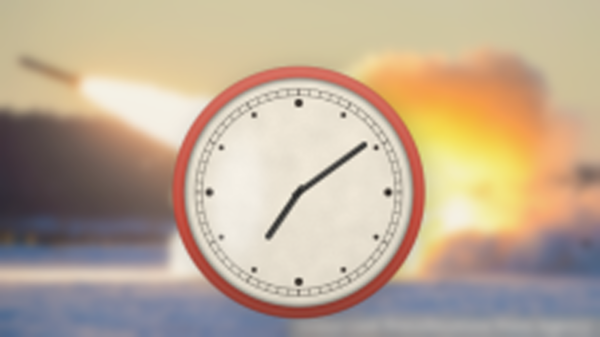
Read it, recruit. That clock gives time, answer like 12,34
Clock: 7,09
